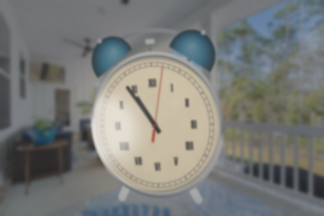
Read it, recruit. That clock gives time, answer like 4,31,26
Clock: 10,54,02
